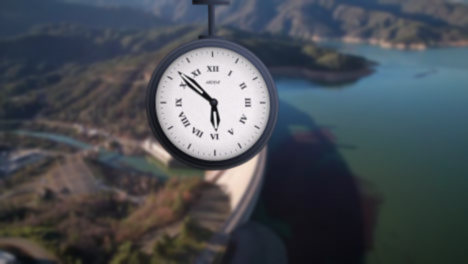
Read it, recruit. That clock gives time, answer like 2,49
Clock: 5,52
